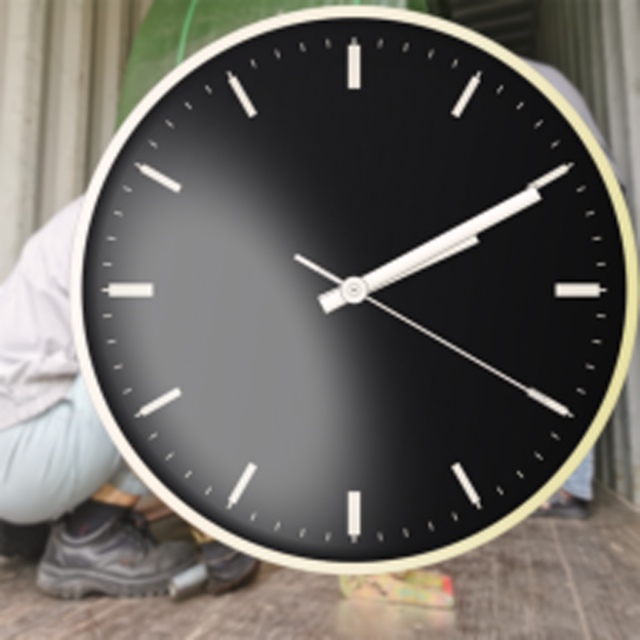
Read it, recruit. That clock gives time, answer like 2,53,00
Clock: 2,10,20
